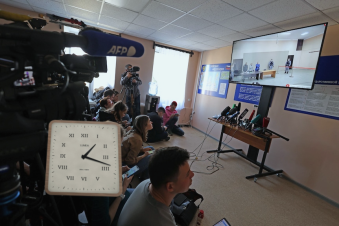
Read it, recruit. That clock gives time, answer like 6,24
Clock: 1,18
